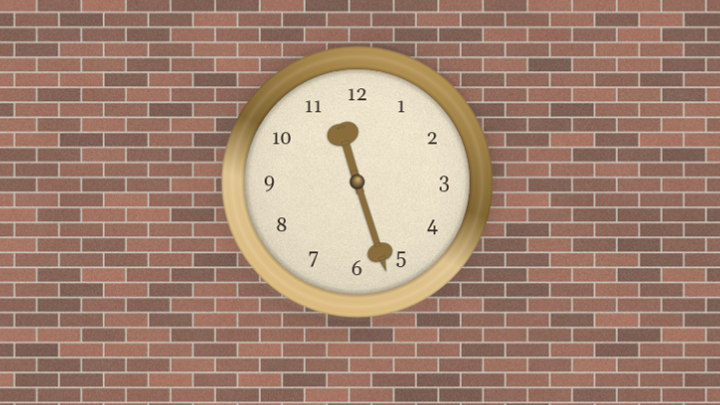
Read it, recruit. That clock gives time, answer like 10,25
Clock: 11,27
